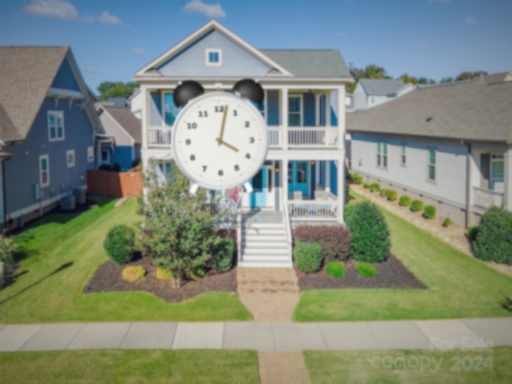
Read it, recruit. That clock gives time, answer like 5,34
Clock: 4,02
